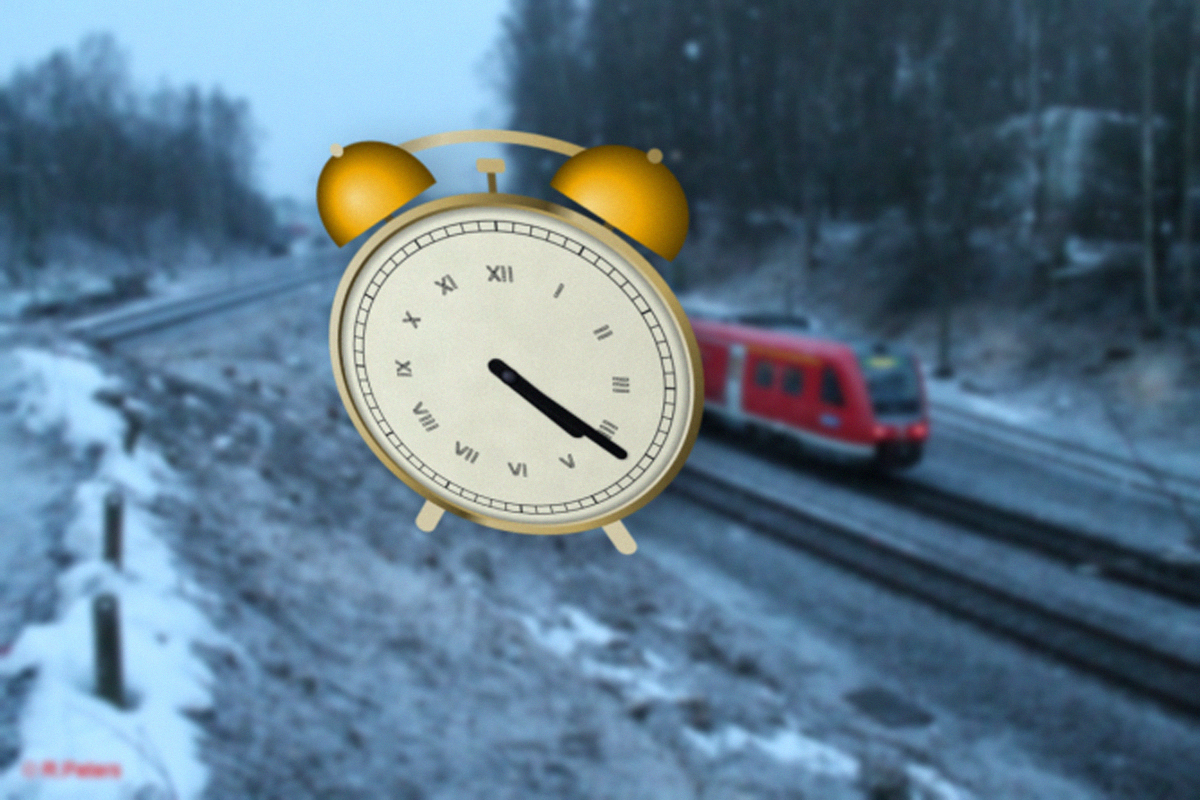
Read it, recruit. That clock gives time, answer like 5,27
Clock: 4,21
